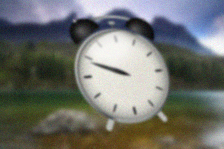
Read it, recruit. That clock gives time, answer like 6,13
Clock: 9,49
